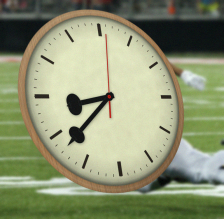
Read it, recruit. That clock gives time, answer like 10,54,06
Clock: 8,38,01
